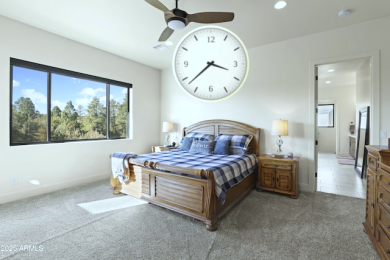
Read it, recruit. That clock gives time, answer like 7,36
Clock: 3,38
